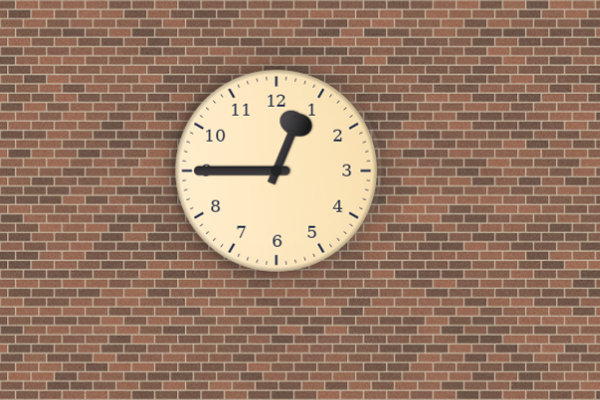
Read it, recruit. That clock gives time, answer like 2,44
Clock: 12,45
